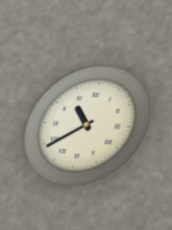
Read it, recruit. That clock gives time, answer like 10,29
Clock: 10,39
